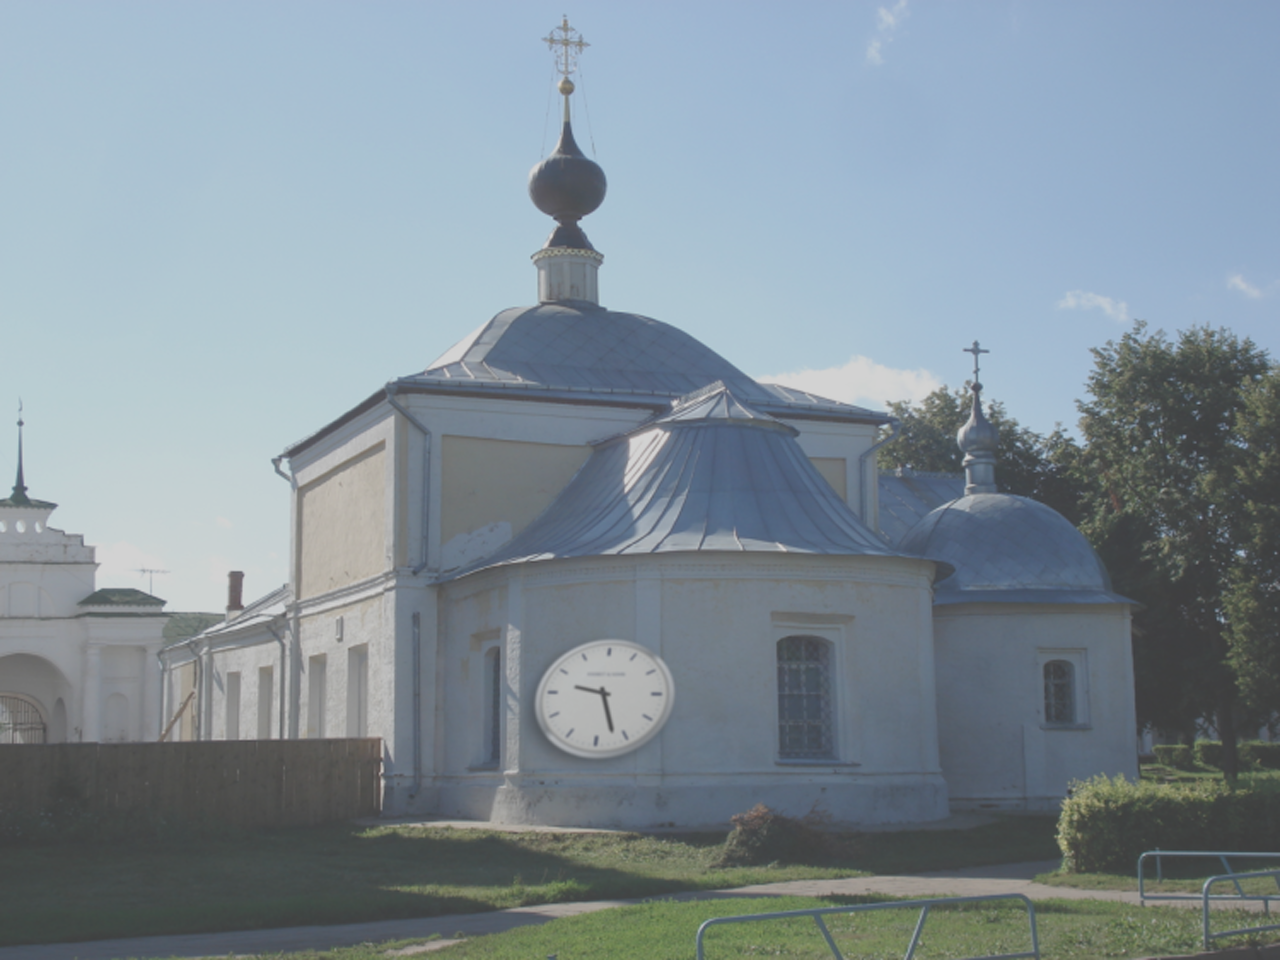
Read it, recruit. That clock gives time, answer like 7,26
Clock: 9,27
